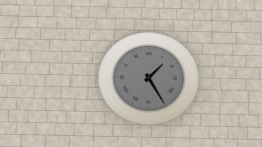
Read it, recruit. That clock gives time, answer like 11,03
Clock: 1,25
